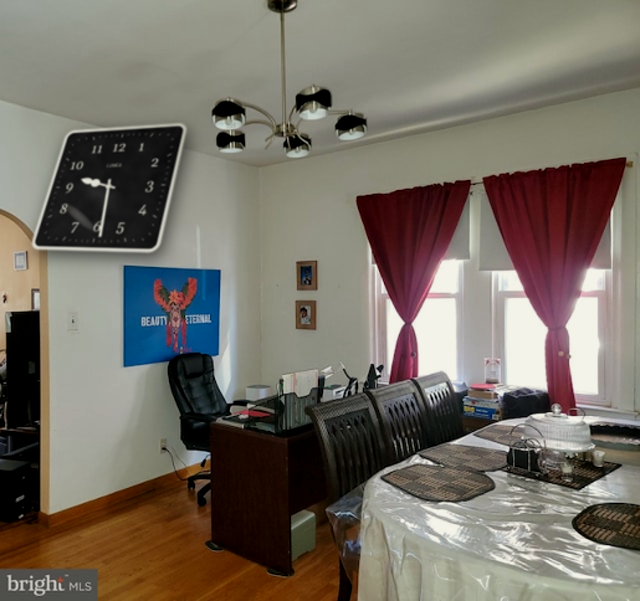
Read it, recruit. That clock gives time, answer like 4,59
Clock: 9,29
